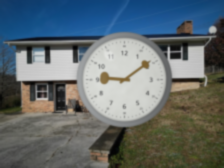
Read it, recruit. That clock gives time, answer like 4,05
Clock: 9,09
